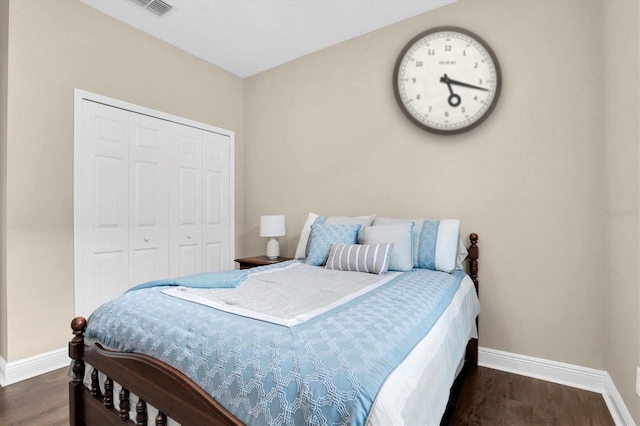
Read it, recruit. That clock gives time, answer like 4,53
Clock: 5,17
